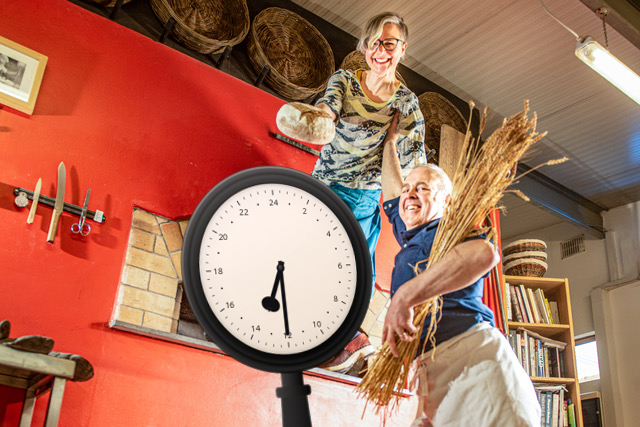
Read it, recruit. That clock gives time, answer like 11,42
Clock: 13,30
